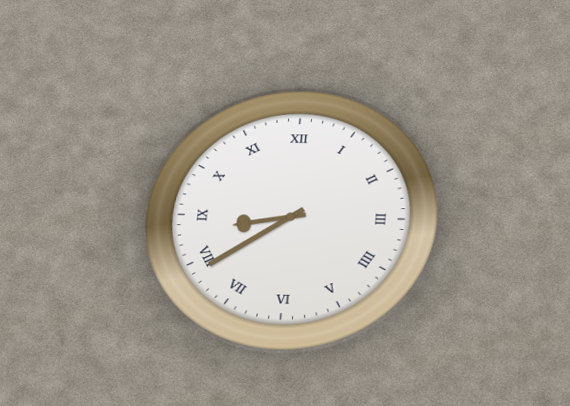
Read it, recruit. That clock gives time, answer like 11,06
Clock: 8,39
